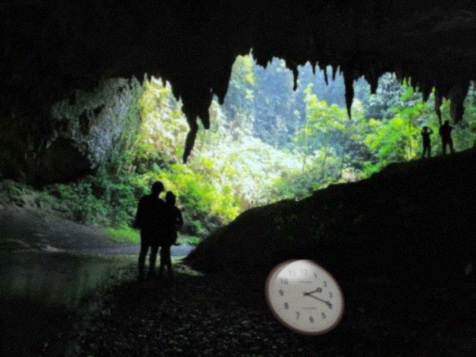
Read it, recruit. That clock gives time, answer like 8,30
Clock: 2,19
